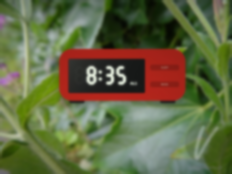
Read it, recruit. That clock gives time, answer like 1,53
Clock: 8,35
